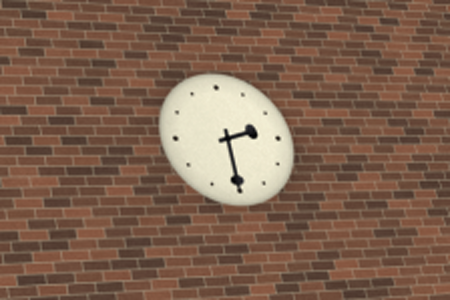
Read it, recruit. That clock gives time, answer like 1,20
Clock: 2,30
